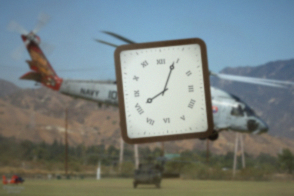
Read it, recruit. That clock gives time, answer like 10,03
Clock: 8,04
